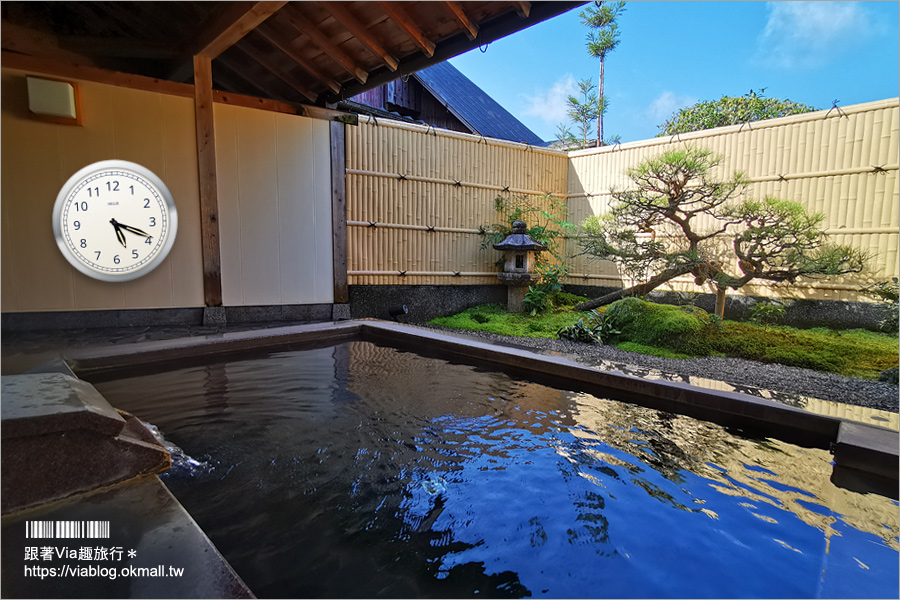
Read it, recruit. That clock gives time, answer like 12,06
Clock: 5,19
